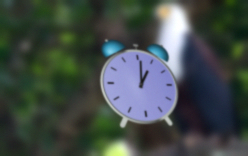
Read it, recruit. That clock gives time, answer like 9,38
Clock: 1,01
